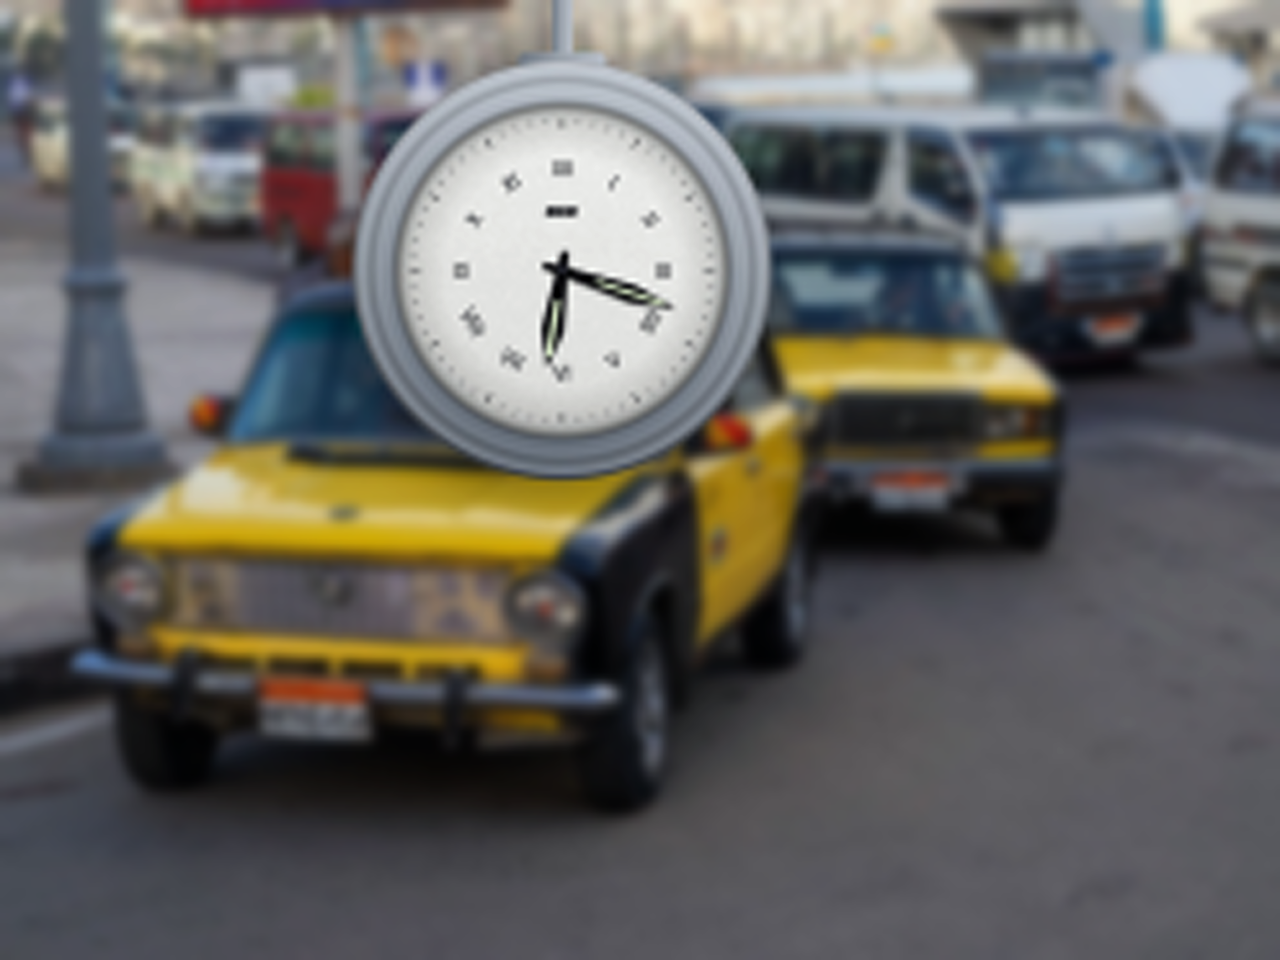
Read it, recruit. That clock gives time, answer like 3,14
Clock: 6,18
